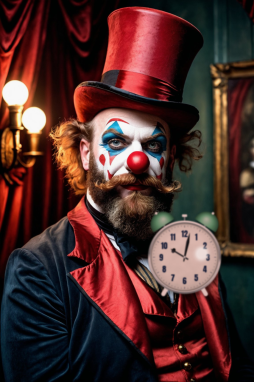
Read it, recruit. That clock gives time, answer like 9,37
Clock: 10,02
